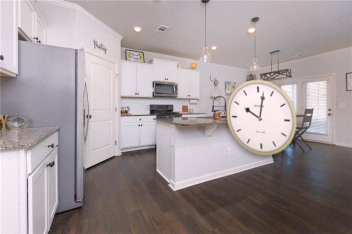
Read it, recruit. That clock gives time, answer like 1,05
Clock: 10,02
